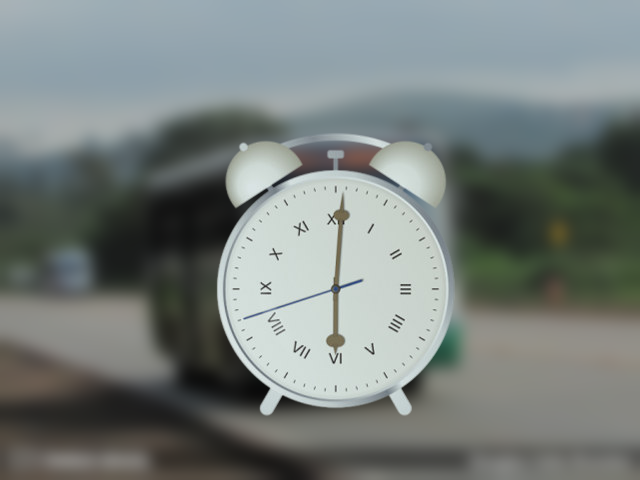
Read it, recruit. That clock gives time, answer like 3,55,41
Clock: 6,00,42
